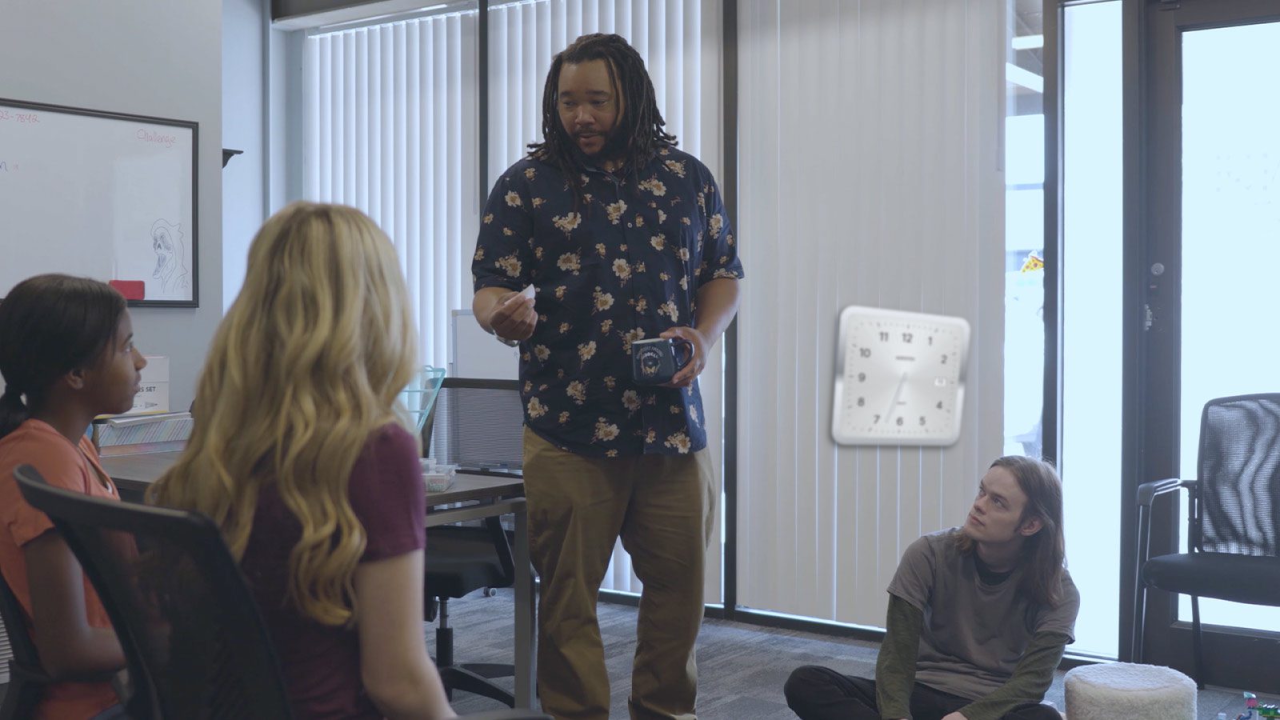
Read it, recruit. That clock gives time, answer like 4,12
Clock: 6,33
